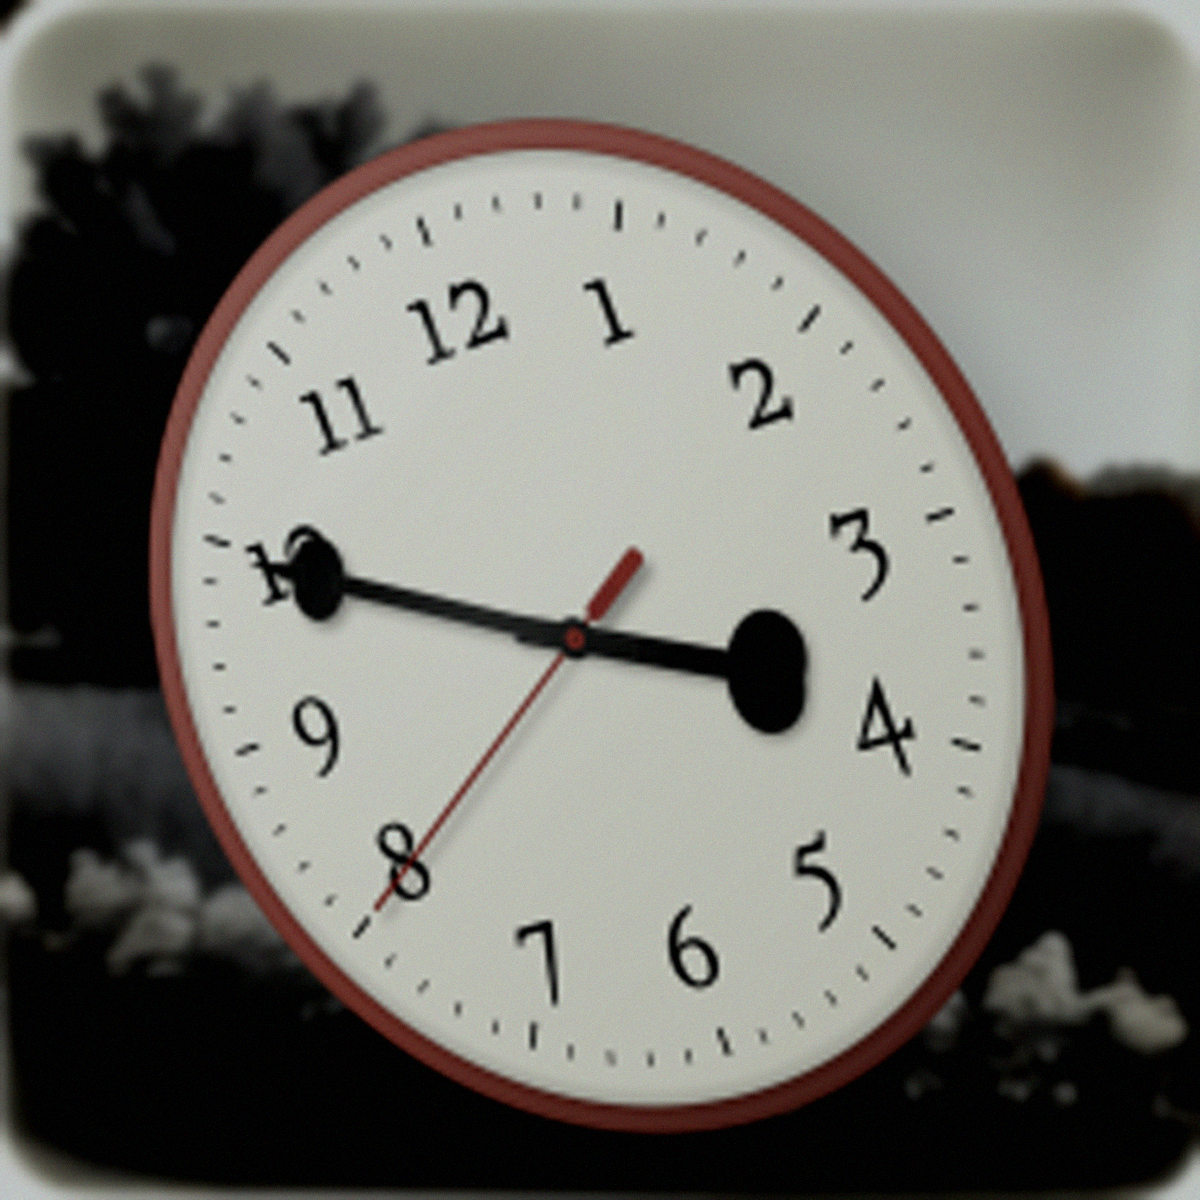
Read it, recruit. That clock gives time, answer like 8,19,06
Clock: 3,49,40
